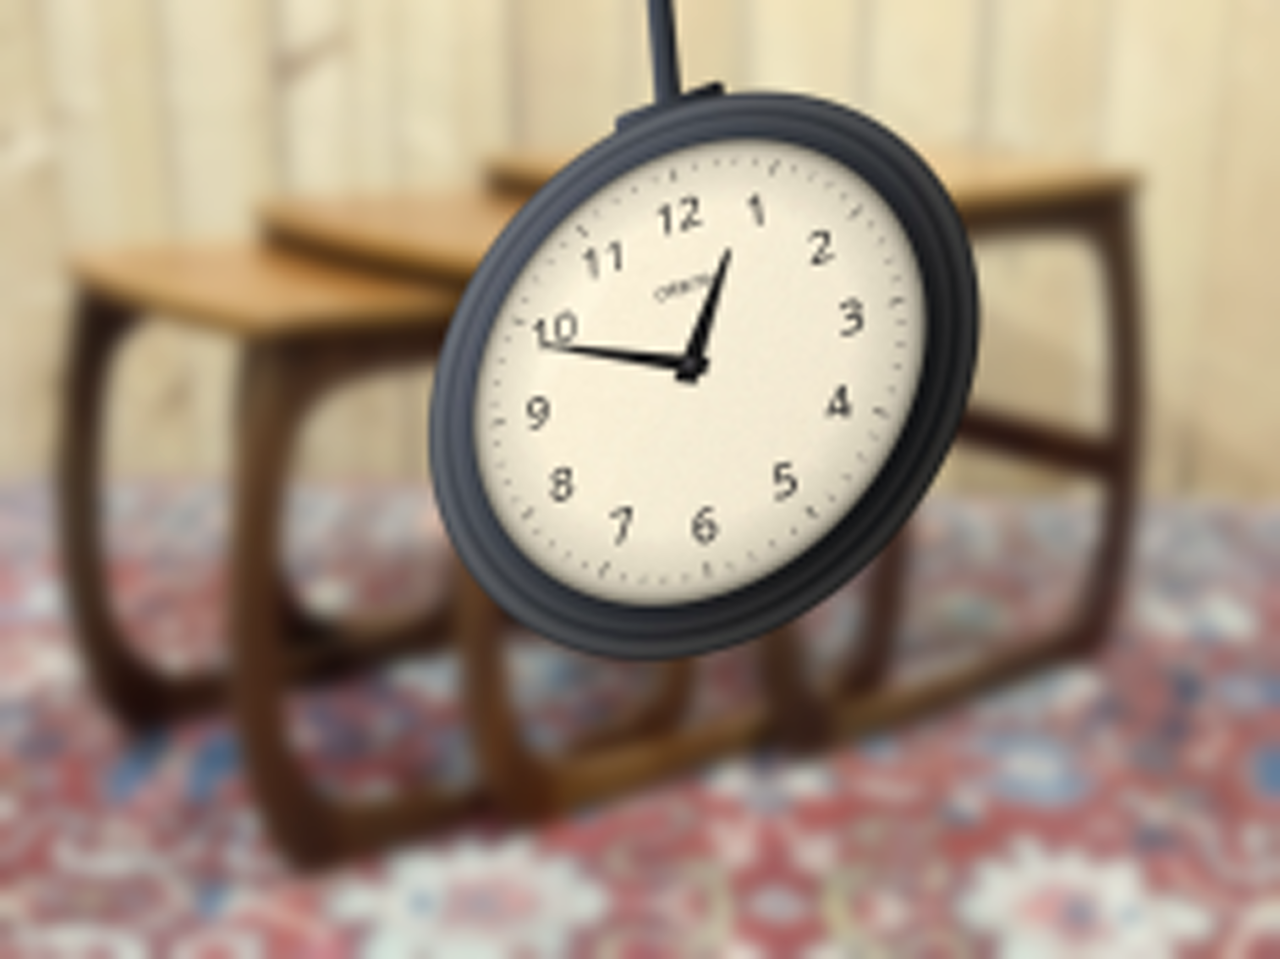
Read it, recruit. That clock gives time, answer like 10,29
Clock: 12,49
